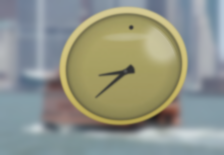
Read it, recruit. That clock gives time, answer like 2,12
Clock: 8,37
